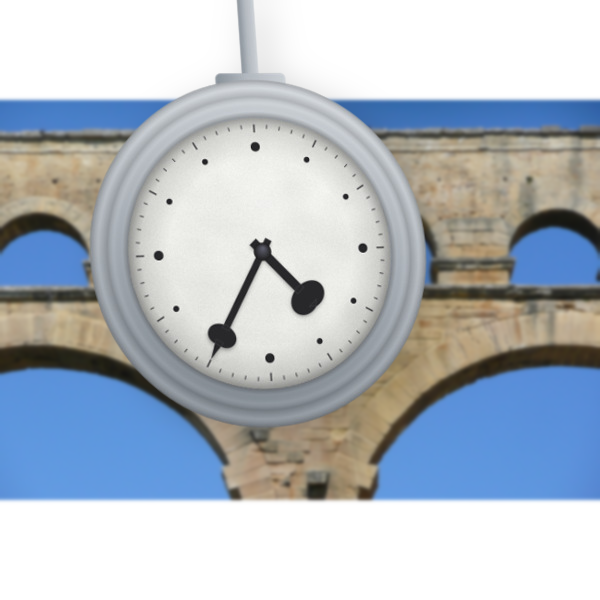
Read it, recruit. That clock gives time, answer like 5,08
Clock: 4,35
